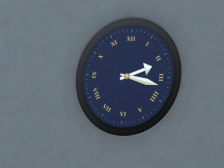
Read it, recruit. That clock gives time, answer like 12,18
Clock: 2,17
